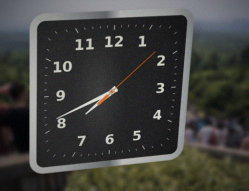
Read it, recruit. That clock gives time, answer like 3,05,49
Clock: 7,41,08
